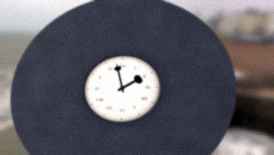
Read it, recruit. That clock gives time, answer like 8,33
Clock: 1,58
